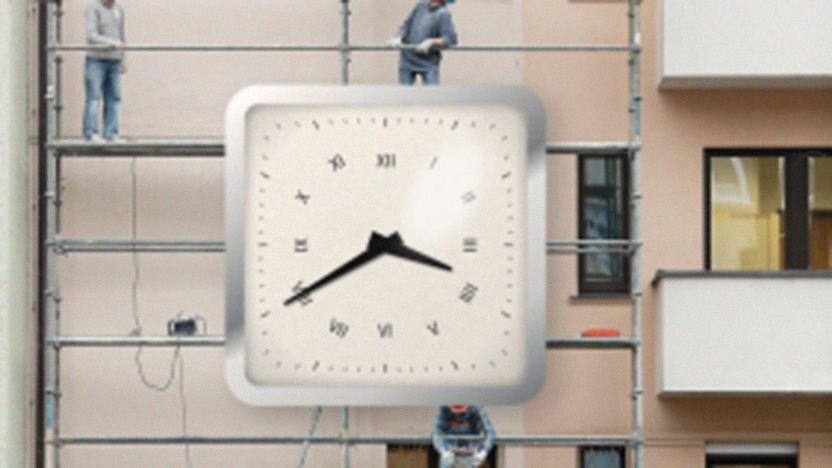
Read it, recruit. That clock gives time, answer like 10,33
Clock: 3,40
